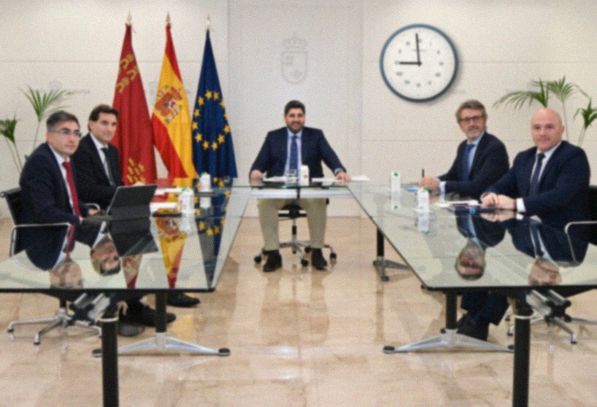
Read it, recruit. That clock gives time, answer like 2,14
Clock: 8,59
